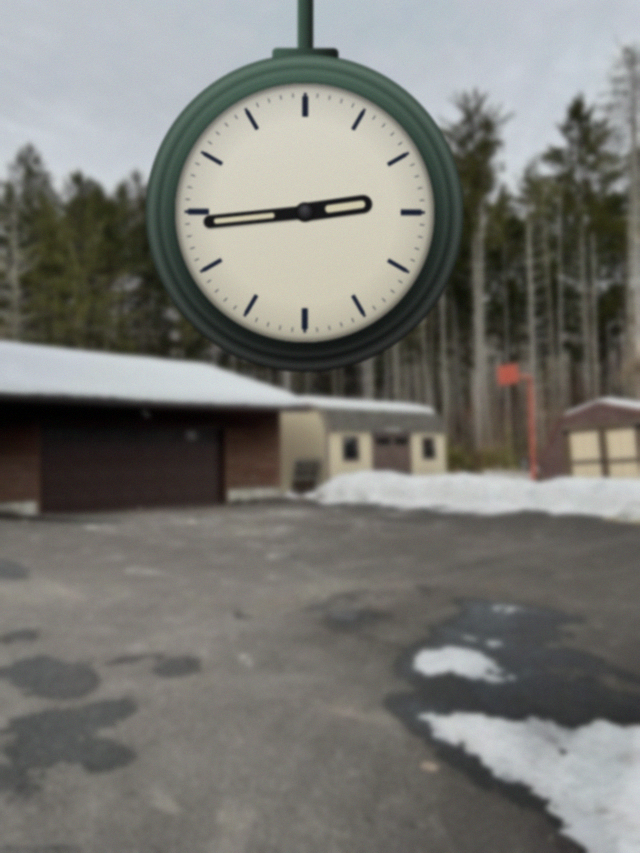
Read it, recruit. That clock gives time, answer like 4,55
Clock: 2,44
